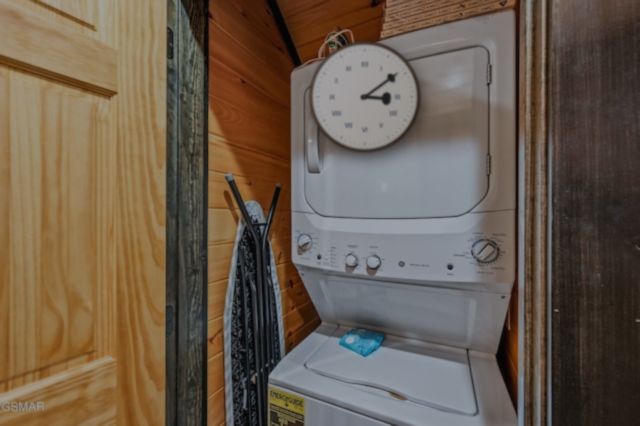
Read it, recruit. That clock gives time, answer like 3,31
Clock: 3,09
